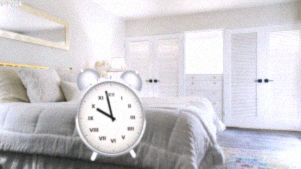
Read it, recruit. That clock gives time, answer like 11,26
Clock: 9,58
